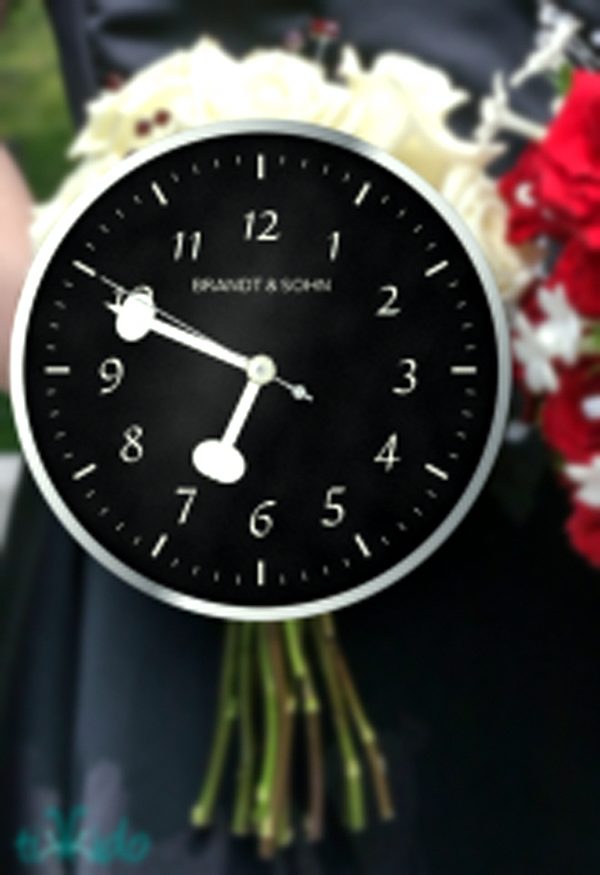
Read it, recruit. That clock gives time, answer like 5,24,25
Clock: 6,48,50
